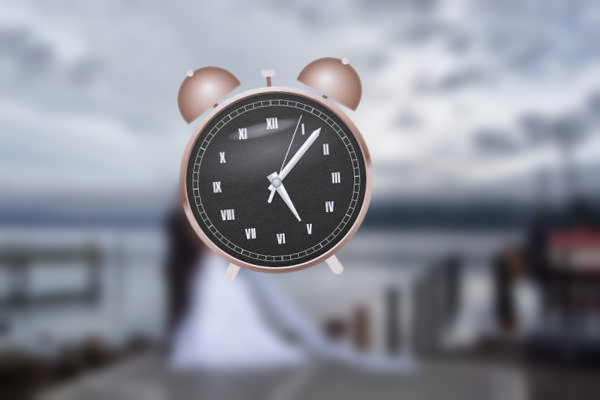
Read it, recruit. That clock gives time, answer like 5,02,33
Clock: 5,07,04
